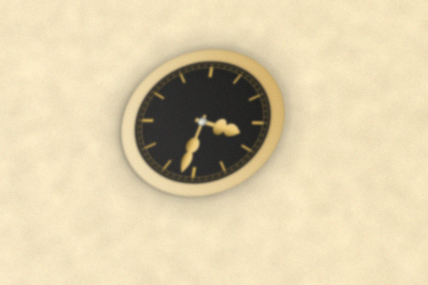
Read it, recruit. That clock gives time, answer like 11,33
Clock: 3,32
